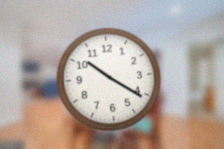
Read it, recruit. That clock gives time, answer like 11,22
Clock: 10,21
